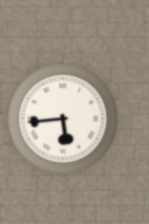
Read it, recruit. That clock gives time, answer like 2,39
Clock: 5,44
